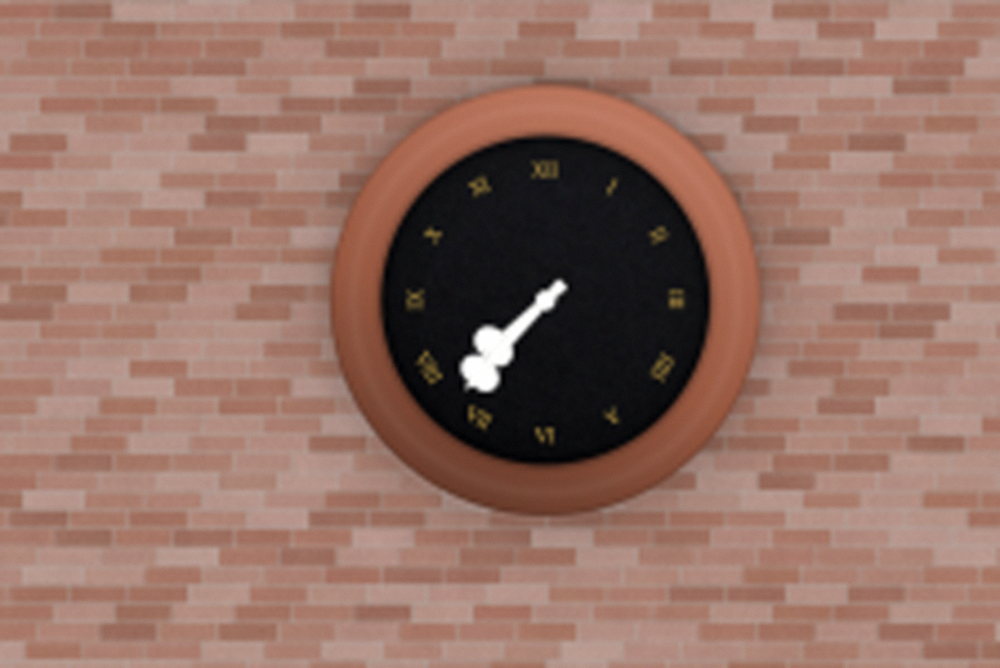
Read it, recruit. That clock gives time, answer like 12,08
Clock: 7,37
